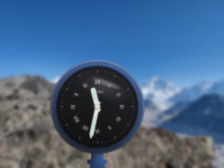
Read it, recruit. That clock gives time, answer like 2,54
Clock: 11,32
